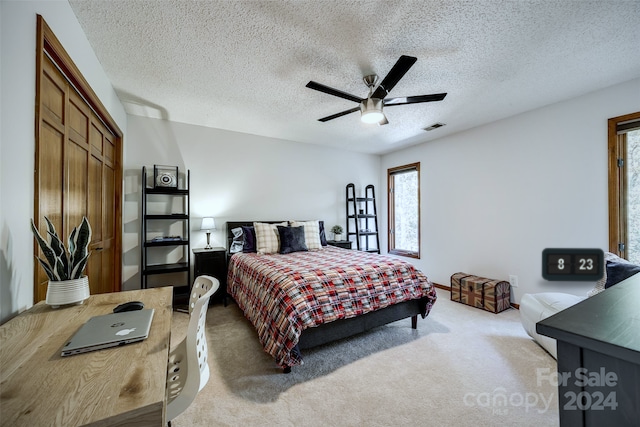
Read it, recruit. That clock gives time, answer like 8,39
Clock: 8,23
